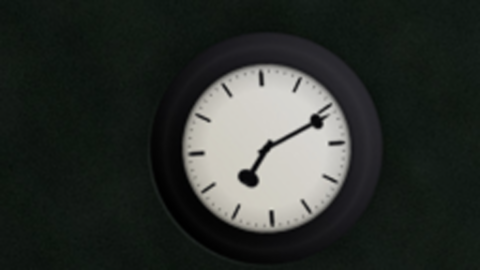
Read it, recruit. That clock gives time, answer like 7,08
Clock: 7,11
